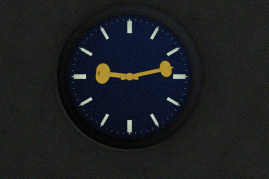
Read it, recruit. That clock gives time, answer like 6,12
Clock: 9,13
